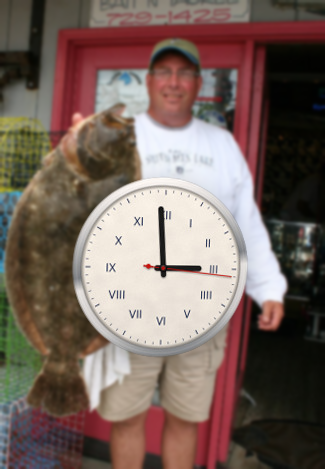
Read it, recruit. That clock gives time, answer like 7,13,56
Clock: 2,59,16
